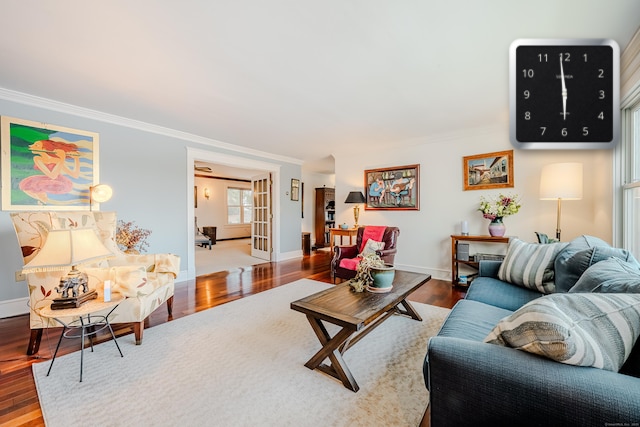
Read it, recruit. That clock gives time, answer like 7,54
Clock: 5,59
